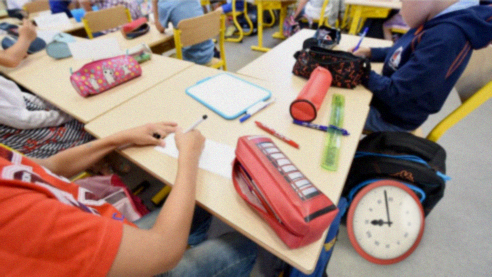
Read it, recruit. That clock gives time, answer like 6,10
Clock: 8,58
